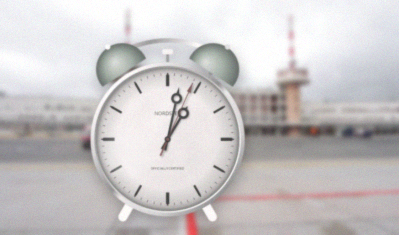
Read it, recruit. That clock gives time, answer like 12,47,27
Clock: 1,02,04
